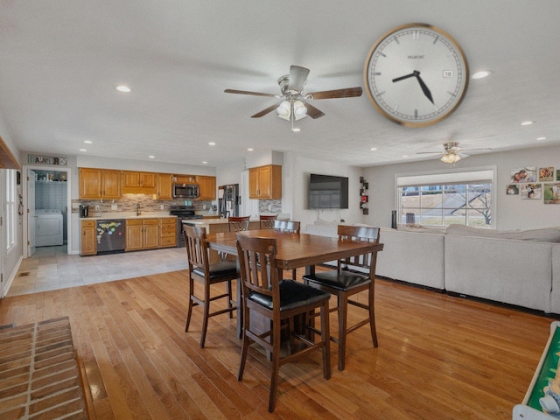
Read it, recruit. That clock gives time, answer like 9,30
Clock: 8,25
